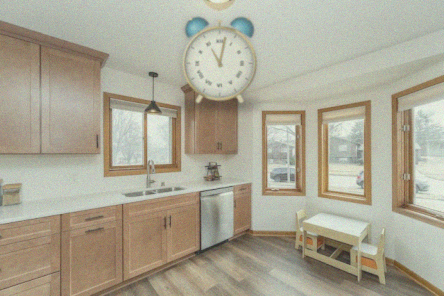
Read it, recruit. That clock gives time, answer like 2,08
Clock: 11,02
